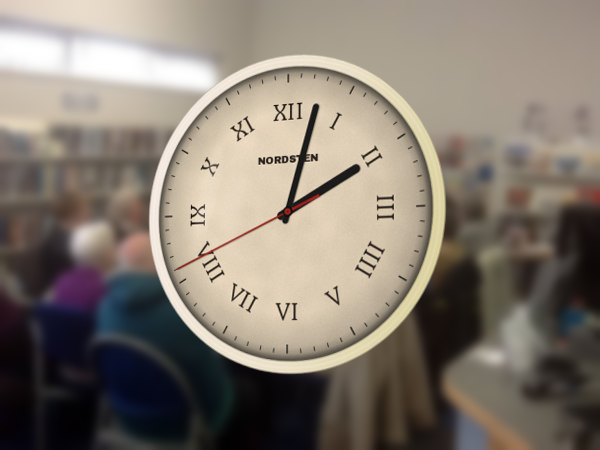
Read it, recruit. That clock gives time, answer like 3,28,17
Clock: 2,02,41
